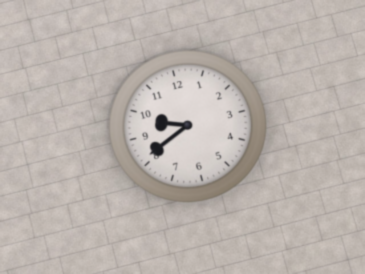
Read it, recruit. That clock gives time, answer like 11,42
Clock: 9,41
